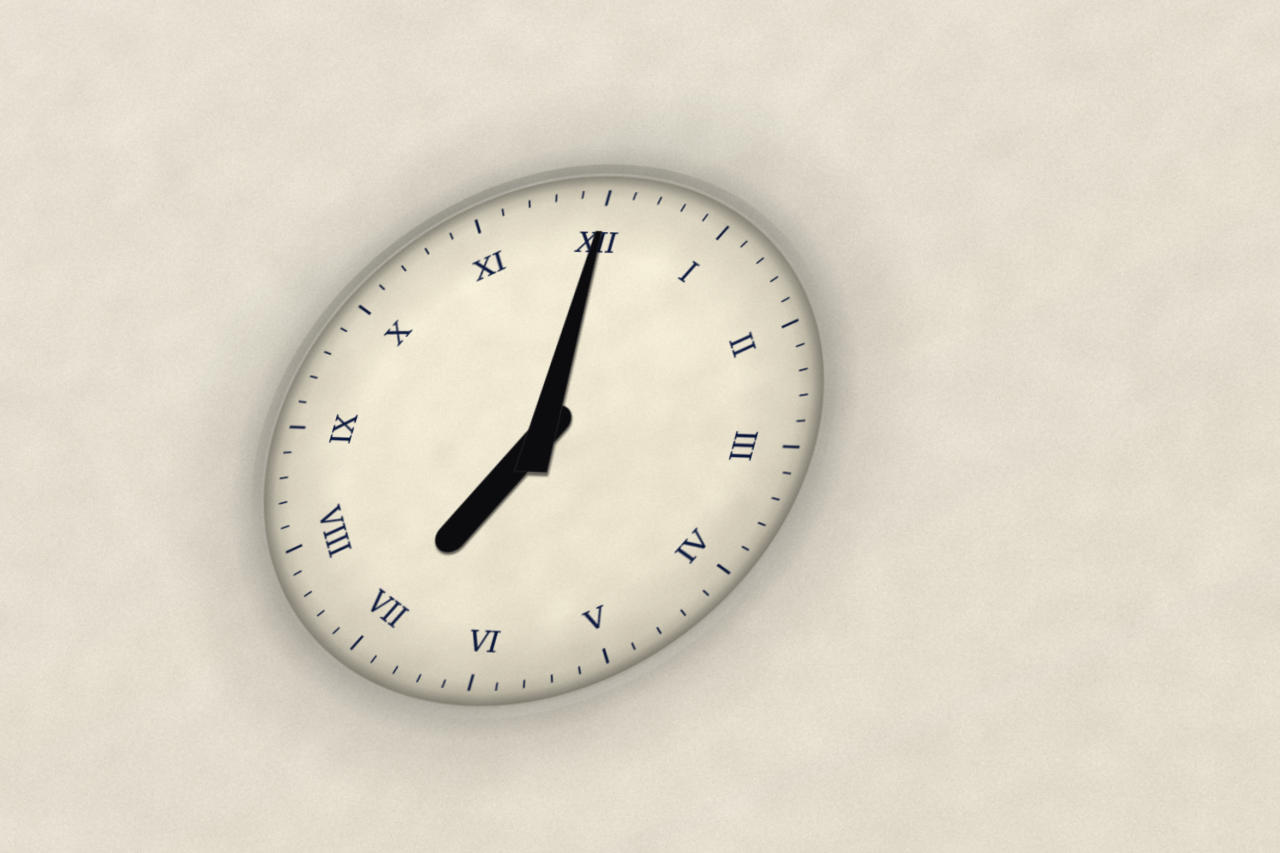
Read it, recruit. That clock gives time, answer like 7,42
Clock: 7,00
